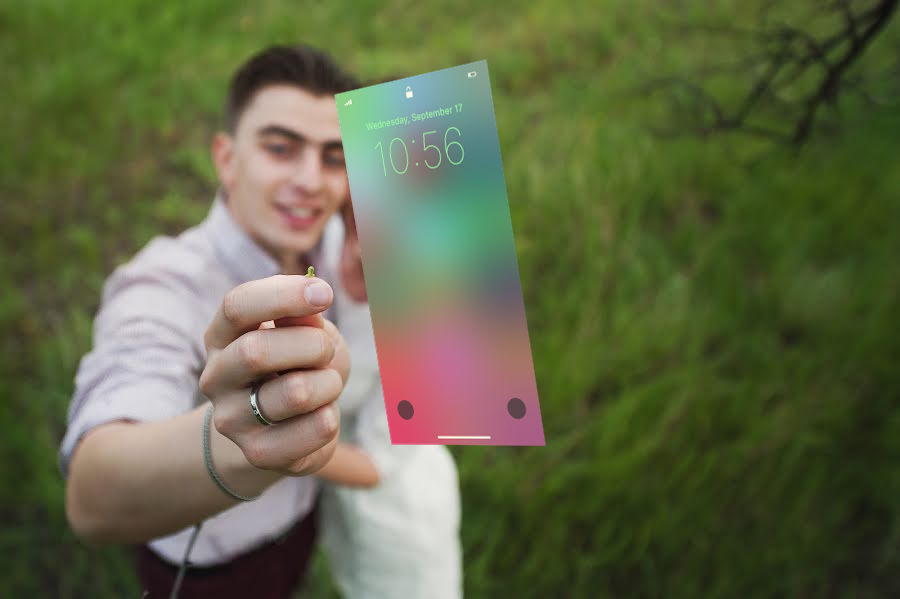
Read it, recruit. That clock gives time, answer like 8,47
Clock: 10,56
